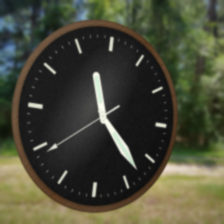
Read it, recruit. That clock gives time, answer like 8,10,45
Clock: 11,22,39
